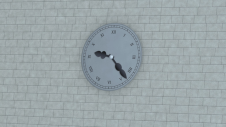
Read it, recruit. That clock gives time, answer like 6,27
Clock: 9,23
